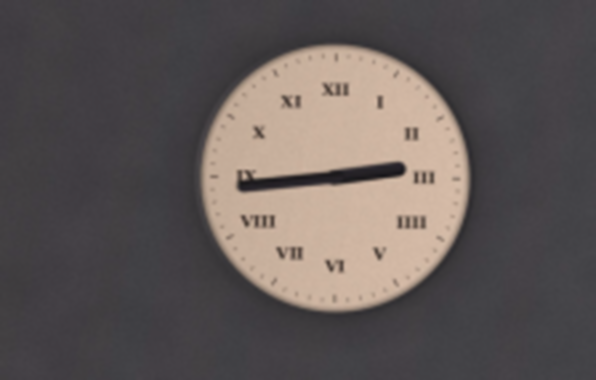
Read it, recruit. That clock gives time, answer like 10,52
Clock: 2,44
